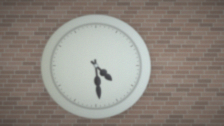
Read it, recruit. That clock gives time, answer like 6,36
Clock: 4,29
